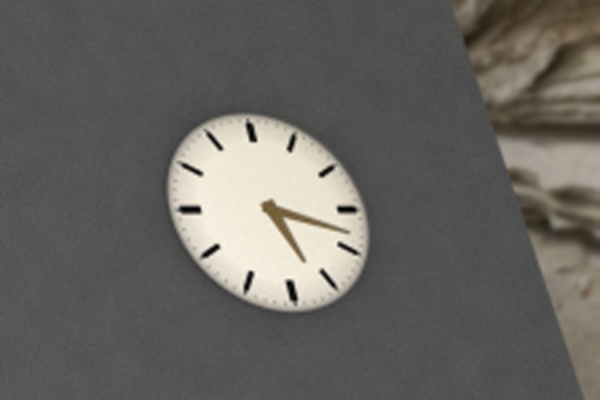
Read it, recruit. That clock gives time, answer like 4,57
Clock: 5,18
